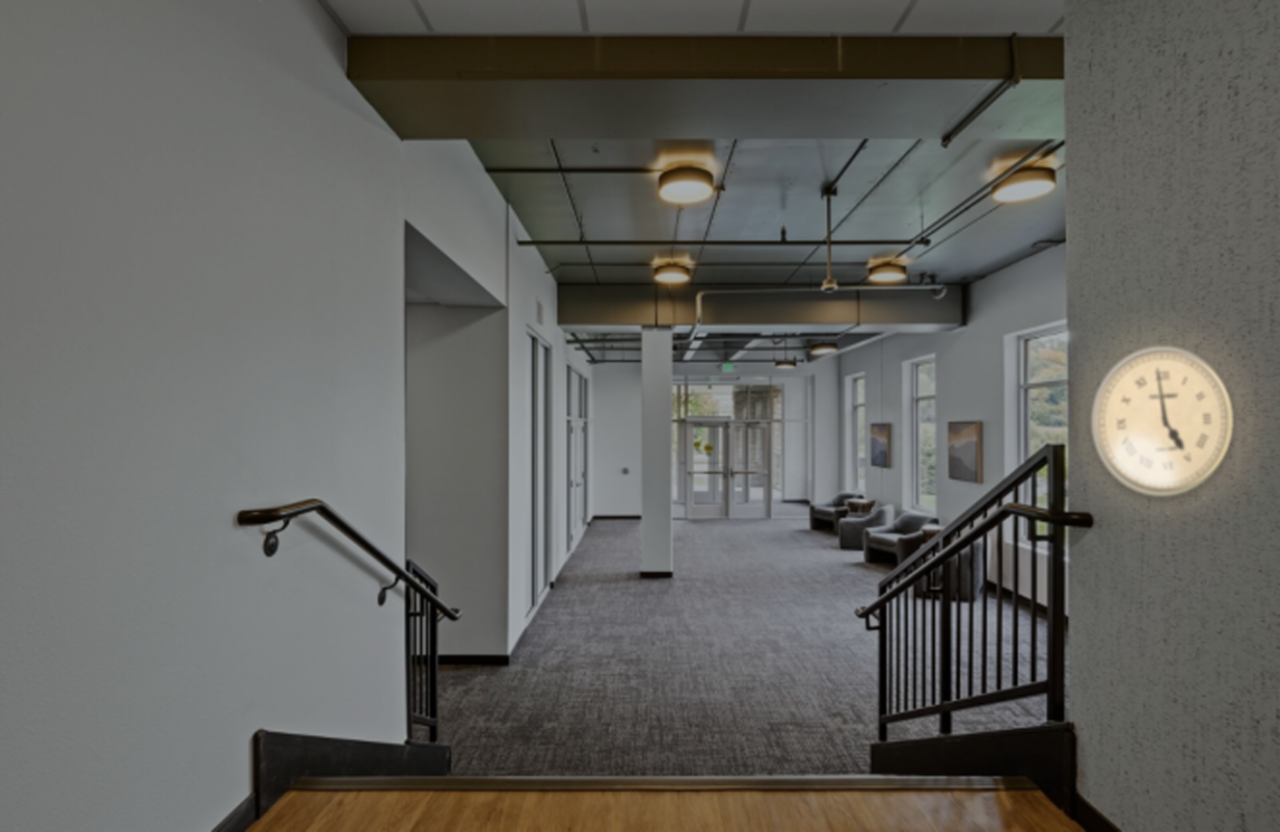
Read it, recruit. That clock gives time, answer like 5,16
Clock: 4,59
